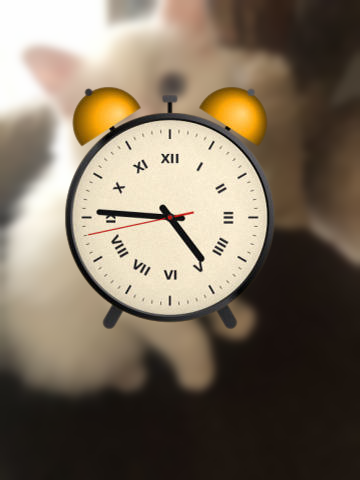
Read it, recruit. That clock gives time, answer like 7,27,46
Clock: 4,45,43
